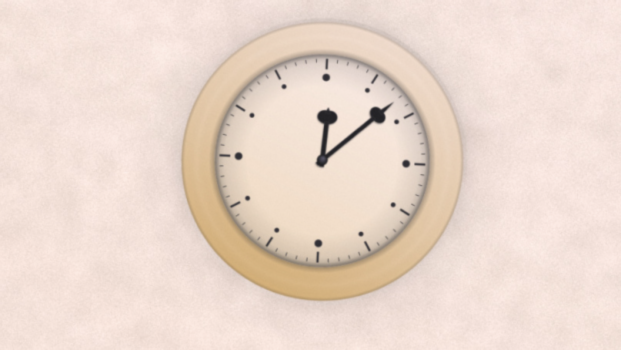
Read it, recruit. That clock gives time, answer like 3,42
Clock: 12,08
